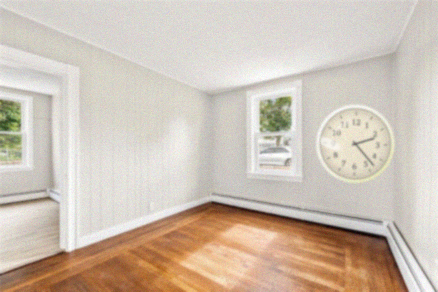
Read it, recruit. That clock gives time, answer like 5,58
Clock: 2,23
